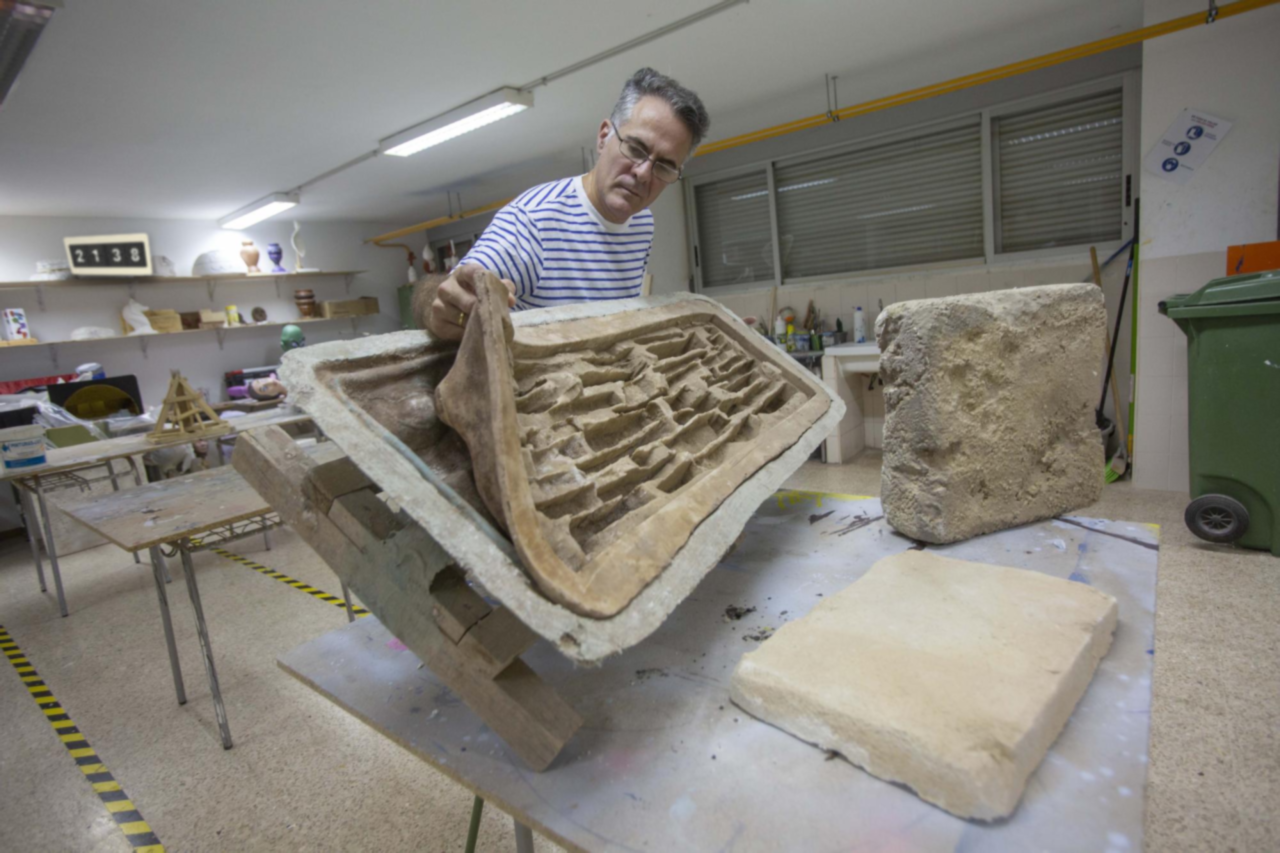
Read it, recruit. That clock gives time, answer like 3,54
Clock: 21,38
